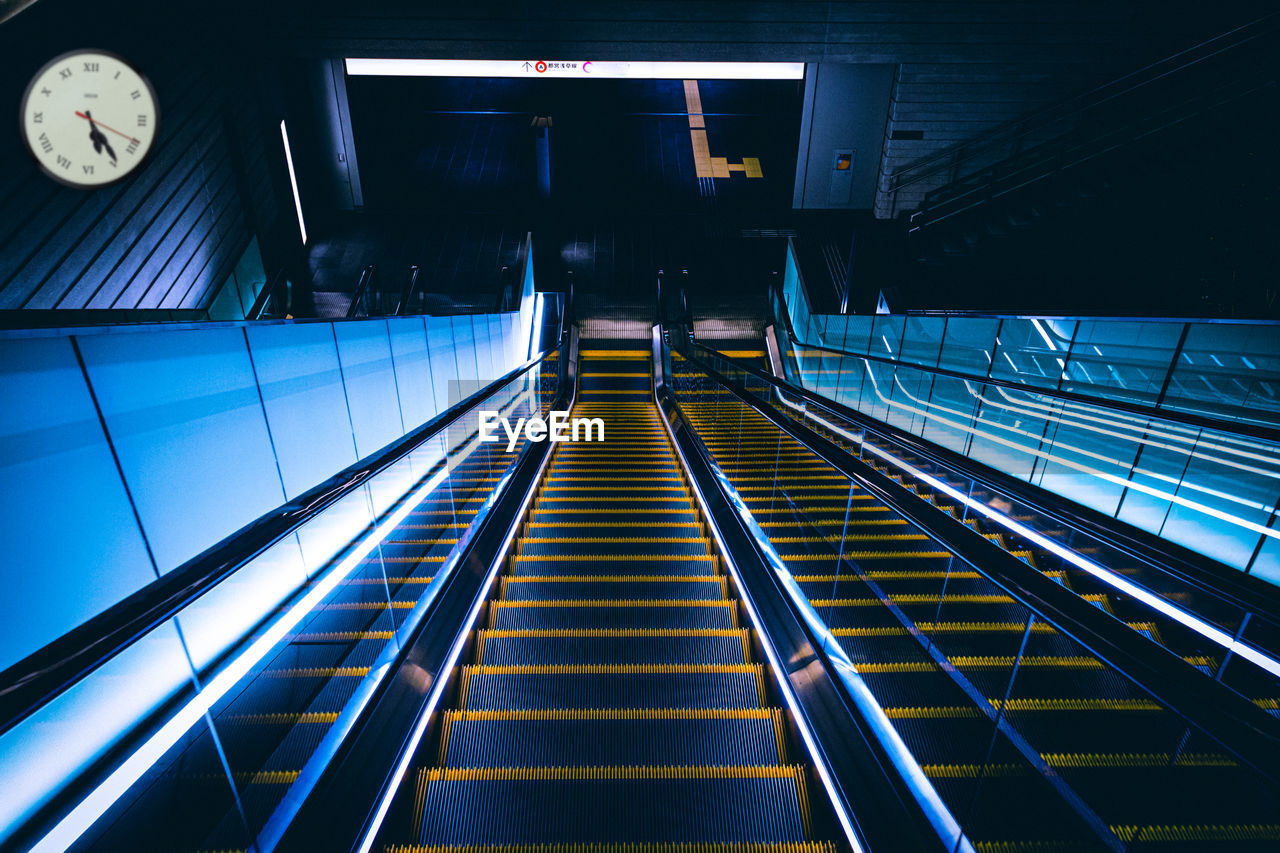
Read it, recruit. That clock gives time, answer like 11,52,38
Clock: 5,24,19
